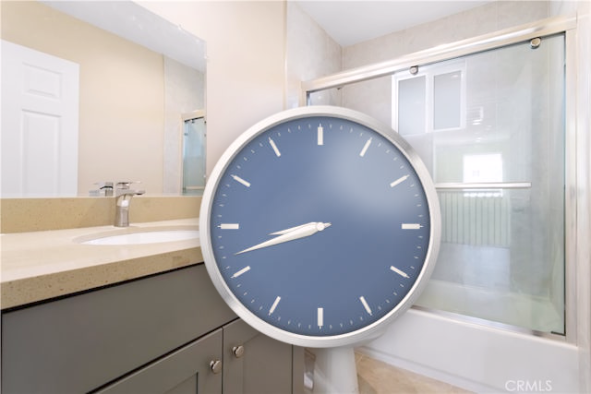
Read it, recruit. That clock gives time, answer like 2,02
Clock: 8,42
